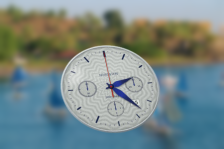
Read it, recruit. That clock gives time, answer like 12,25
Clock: 2,23
